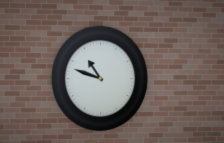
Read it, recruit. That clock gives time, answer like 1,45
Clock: 10,48
